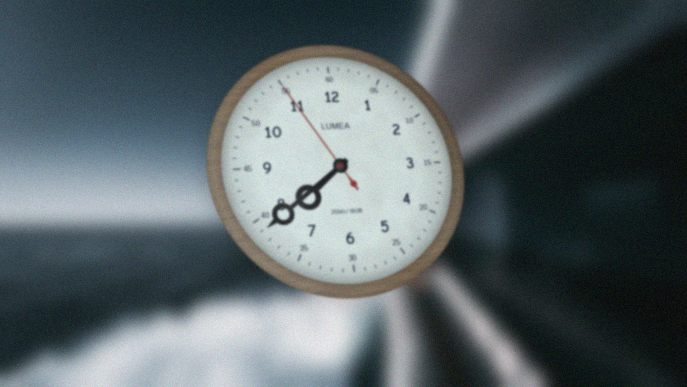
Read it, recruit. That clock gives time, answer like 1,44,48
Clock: 7,38,55
